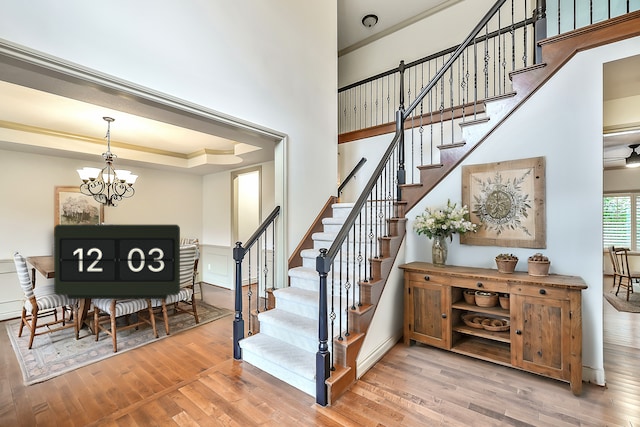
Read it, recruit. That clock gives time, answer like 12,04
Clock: 12,03
